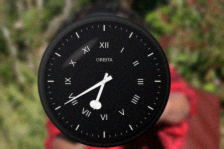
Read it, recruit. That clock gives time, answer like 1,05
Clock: 6,40
